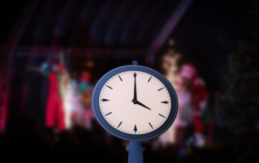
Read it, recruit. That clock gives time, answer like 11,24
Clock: 4,00
